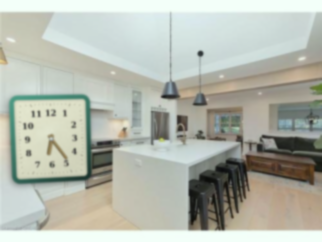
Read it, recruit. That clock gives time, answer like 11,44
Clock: 6,24
